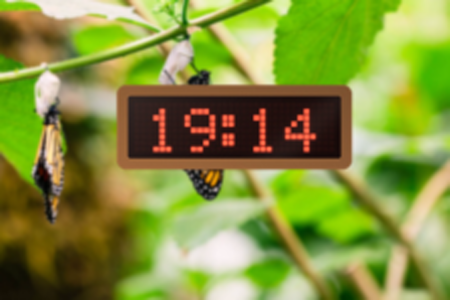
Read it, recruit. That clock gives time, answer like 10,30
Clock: 19,14
